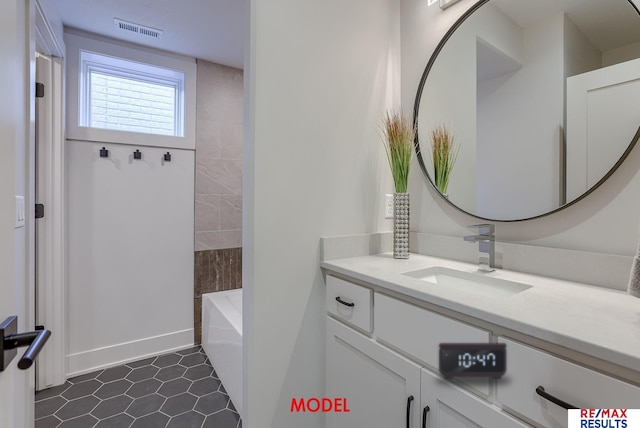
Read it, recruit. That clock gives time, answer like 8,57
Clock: 10,47
